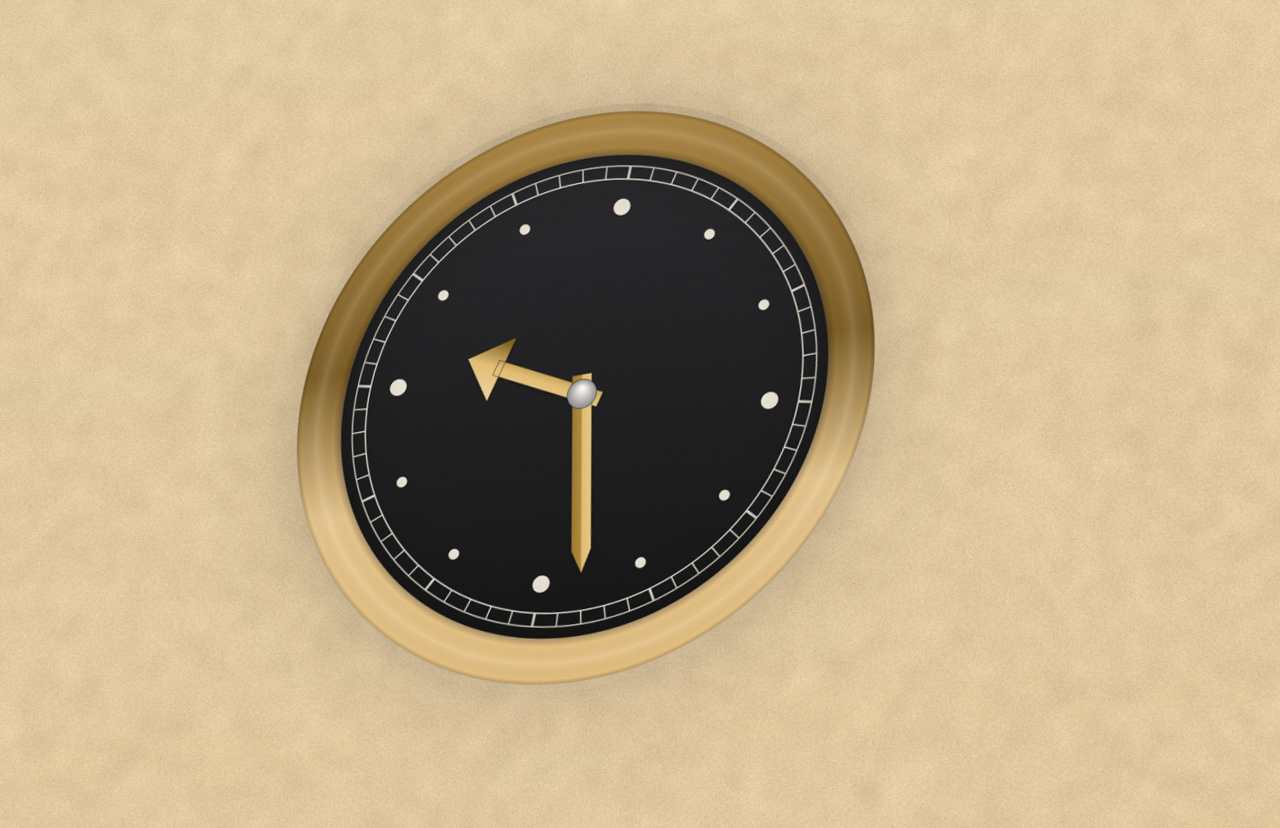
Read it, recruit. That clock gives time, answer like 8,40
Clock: 9,28
